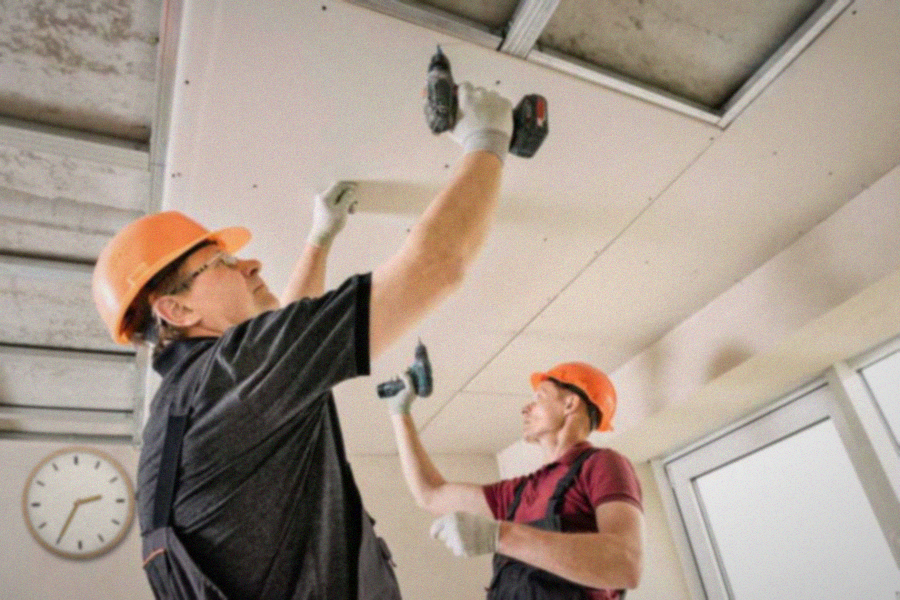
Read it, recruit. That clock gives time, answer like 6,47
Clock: 2,35
